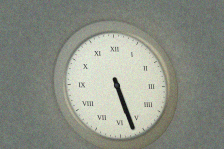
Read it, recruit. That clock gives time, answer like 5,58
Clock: 5,27
